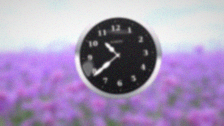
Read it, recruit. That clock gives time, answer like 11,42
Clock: 10,39
